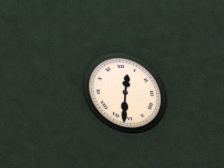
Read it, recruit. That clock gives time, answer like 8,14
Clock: 12,32
